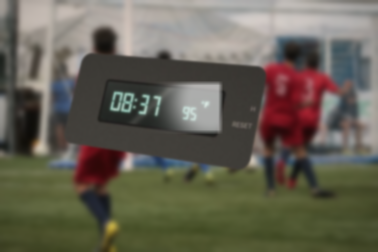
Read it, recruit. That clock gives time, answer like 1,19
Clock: 8,37
